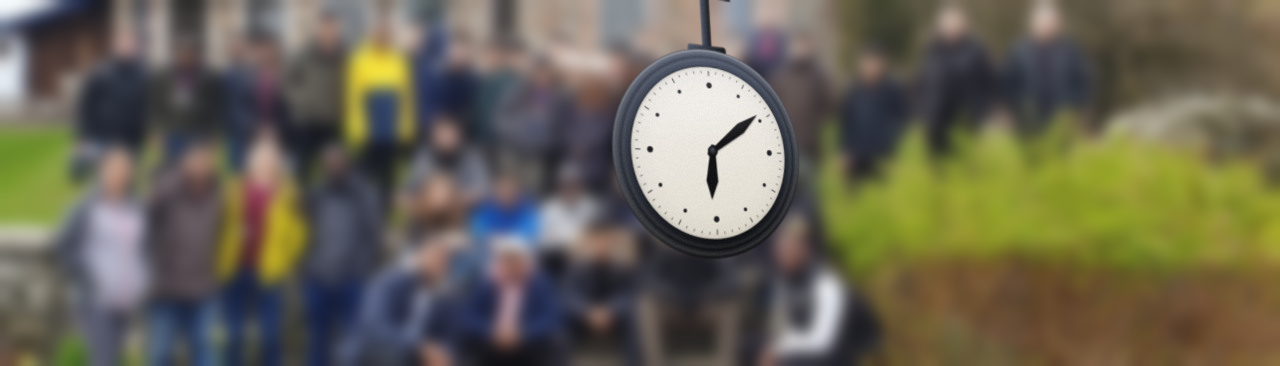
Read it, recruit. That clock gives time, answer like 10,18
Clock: 6,09
